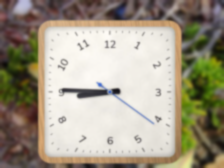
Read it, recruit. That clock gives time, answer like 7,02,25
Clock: 8,45,21
